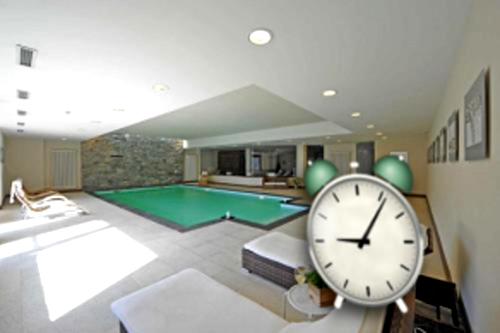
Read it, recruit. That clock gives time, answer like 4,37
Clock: 9,06
